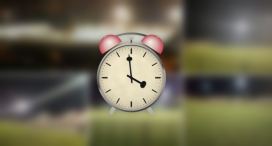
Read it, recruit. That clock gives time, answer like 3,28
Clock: 3,59
